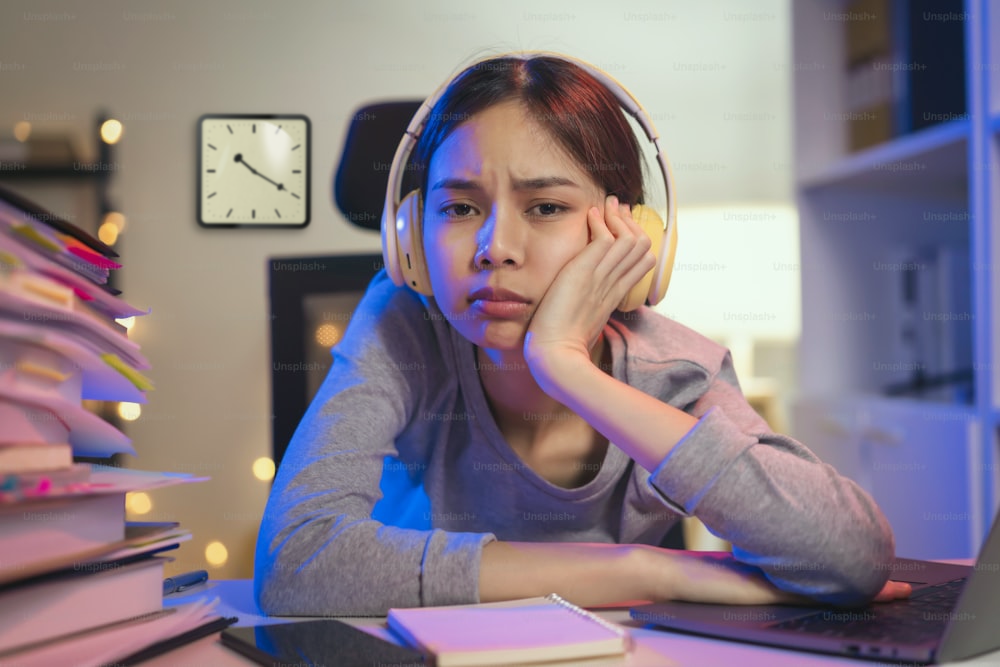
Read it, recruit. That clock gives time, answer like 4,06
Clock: 10,20
